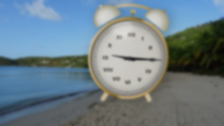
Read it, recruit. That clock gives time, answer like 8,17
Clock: 9,15
